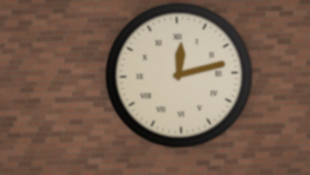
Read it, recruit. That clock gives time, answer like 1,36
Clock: 12,13
